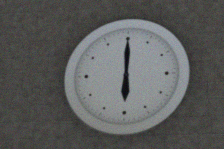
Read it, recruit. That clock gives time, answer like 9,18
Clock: 6,00
